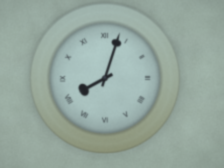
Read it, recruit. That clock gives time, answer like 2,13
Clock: 8,03
